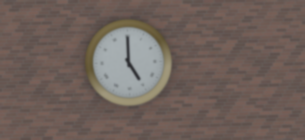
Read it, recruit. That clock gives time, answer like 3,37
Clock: 5,00
